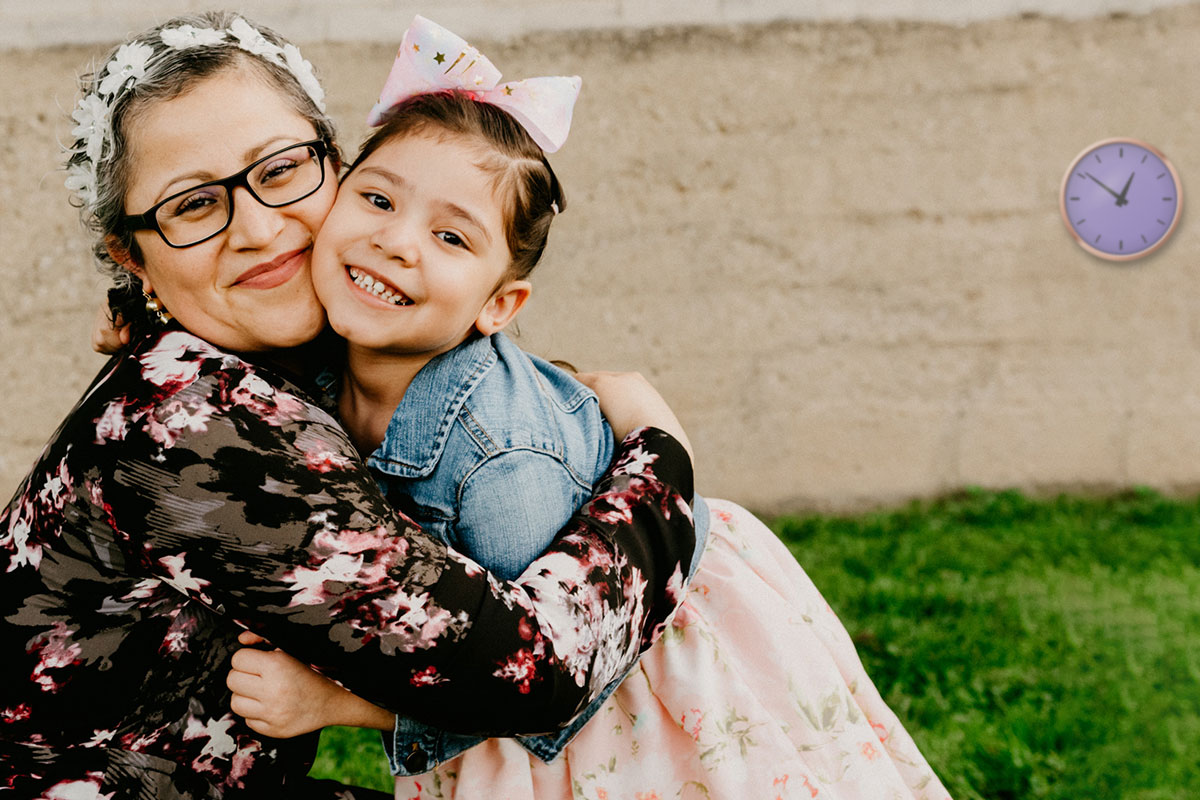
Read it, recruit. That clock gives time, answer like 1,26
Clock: 12,51
